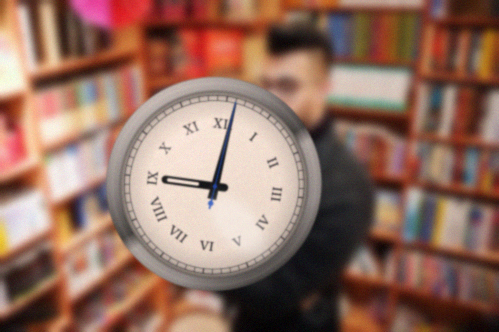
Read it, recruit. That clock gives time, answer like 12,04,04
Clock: 9,01,01
